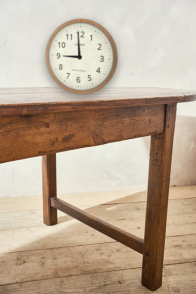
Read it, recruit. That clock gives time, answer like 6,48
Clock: 8,59
